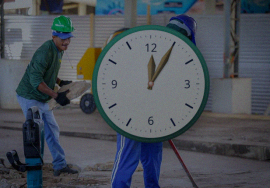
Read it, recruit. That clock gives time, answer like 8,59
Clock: 12,05
